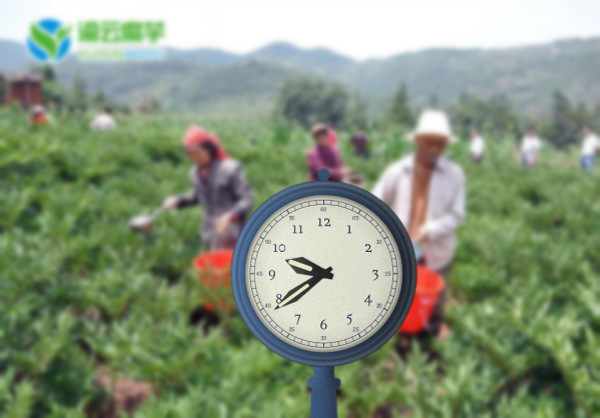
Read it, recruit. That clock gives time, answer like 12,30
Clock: 9,39
